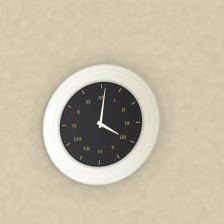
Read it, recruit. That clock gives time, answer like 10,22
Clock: 4,01
